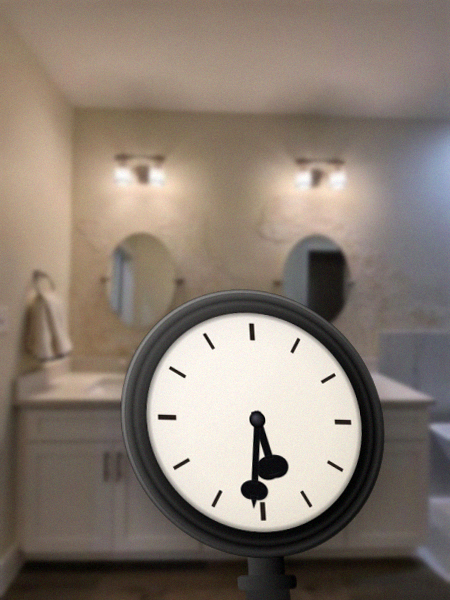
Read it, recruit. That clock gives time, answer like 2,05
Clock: 5,31
